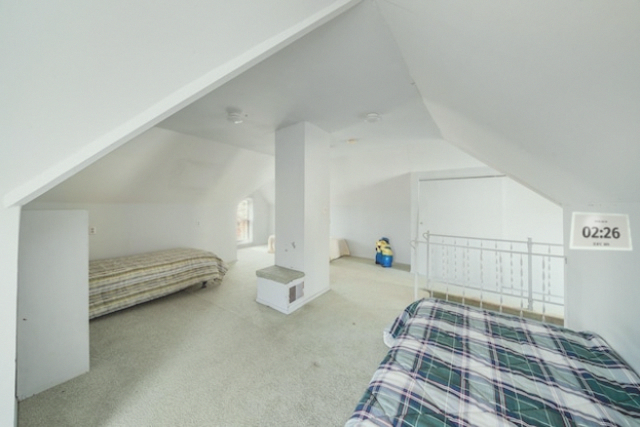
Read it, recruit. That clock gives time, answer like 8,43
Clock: 2,26
